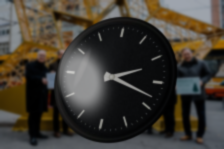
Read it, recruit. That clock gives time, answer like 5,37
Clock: 2,18
